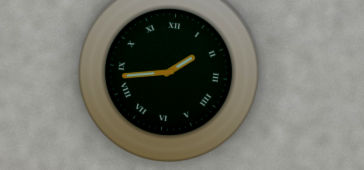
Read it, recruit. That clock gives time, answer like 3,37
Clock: 1,43
